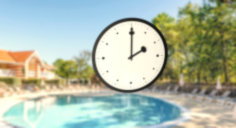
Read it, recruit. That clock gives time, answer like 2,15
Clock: 2,00
